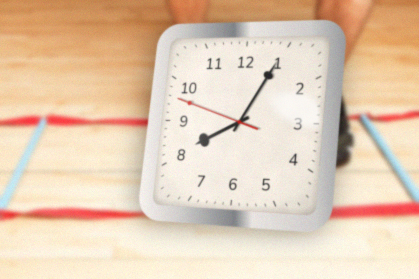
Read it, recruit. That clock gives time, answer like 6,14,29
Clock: 8,04,48
